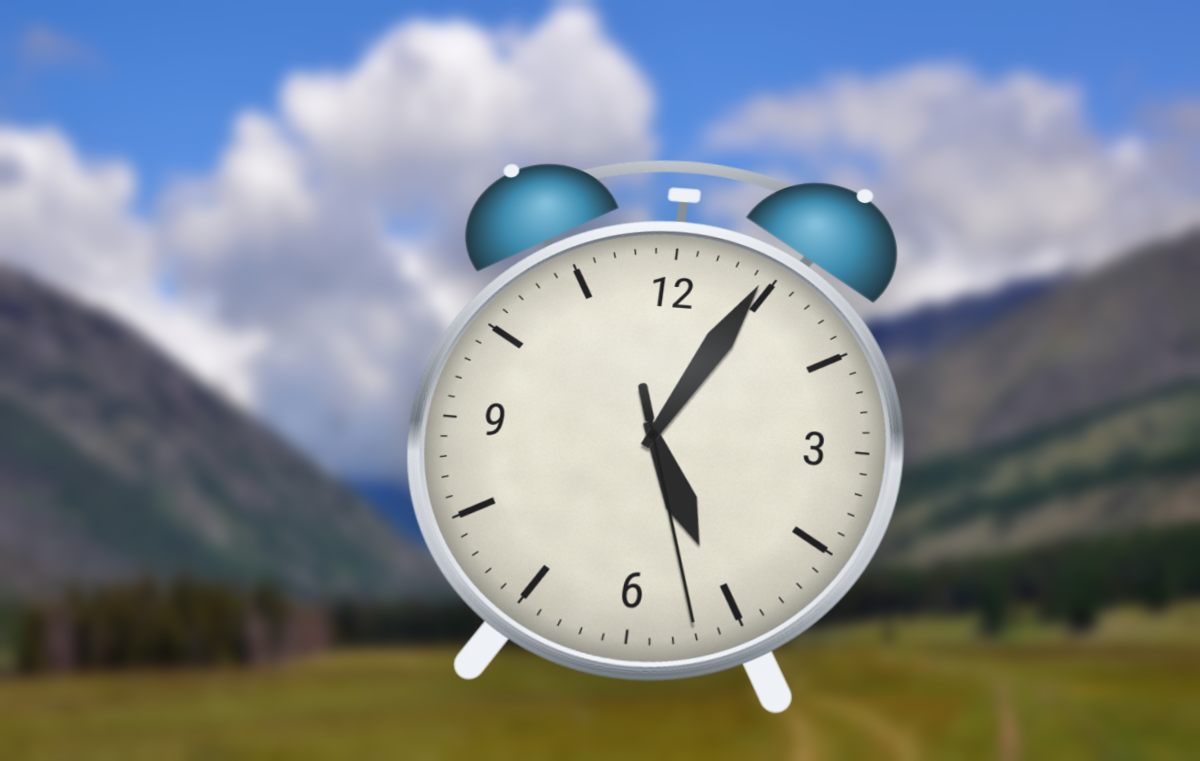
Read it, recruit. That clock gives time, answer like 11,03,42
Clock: 5,04,27
